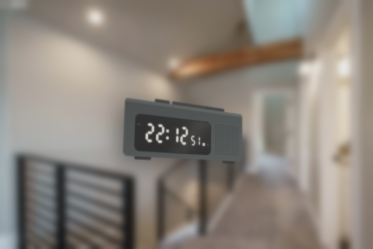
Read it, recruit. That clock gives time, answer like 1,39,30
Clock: 22,12,51
